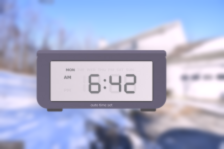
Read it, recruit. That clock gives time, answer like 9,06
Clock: 6,42
